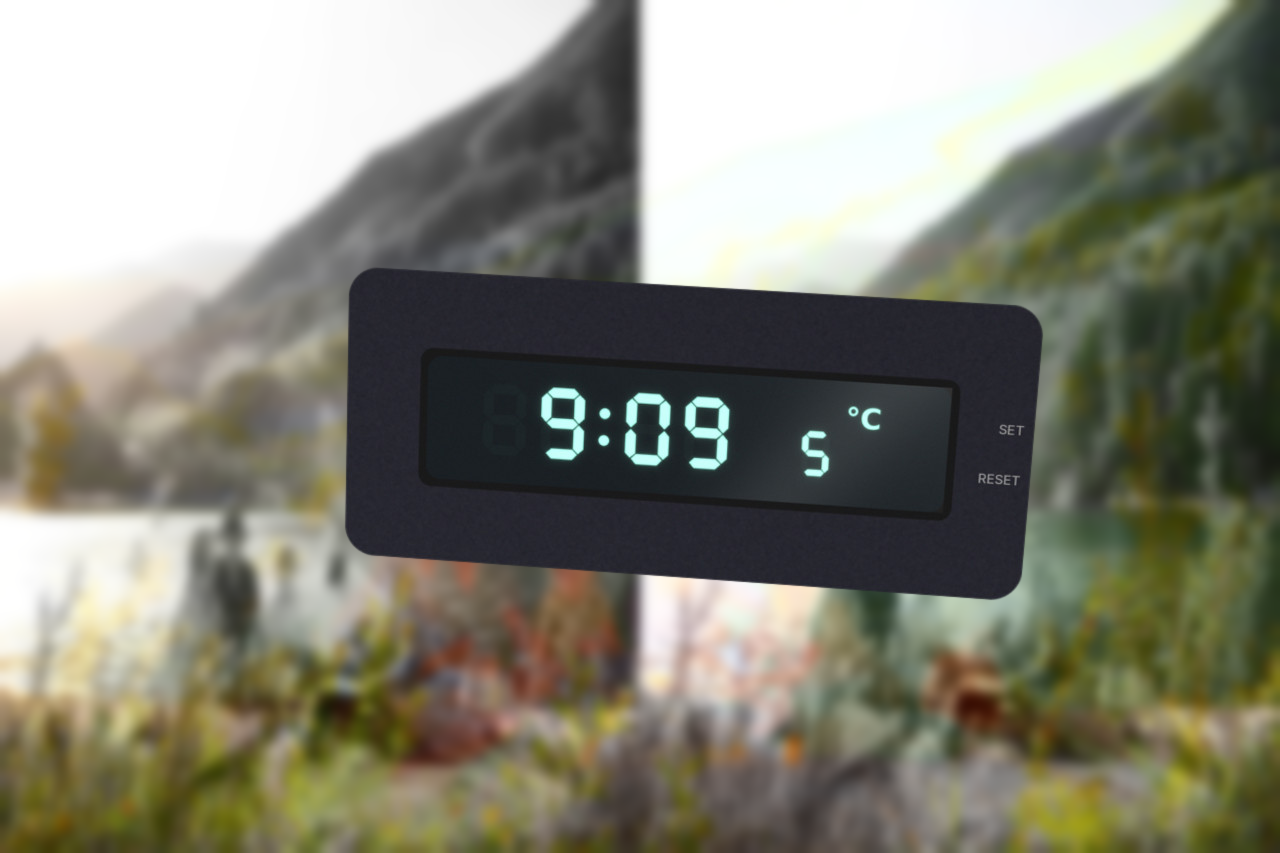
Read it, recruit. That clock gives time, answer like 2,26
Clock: 9,09
